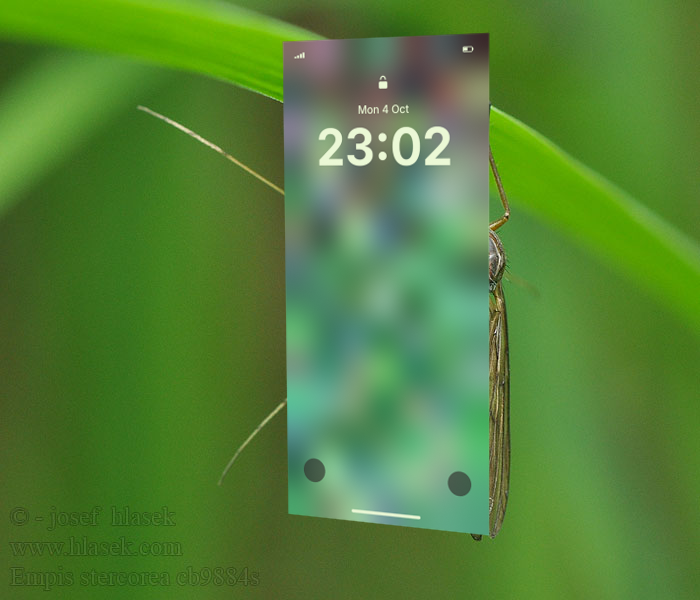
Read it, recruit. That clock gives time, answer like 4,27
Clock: 23,02
